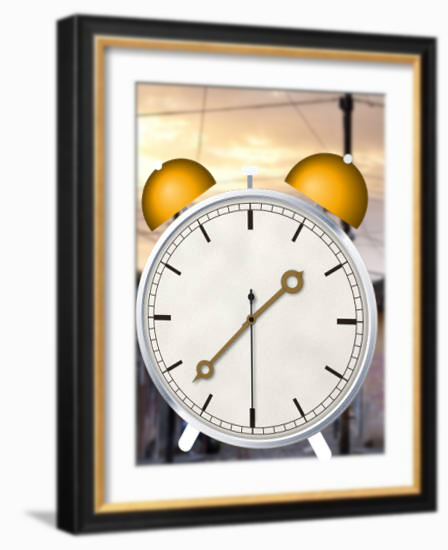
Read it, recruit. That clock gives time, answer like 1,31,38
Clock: 1,37,30
